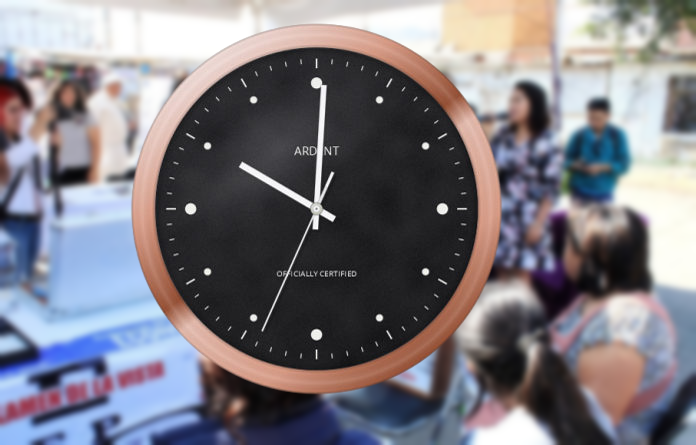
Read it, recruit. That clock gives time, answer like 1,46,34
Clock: 10,00,34
